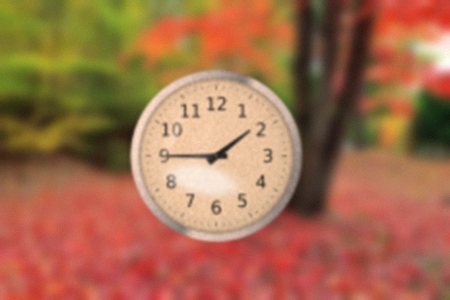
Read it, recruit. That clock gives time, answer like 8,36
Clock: 1,45
